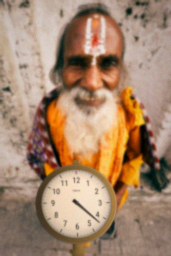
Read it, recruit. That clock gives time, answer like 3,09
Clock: 4,22
